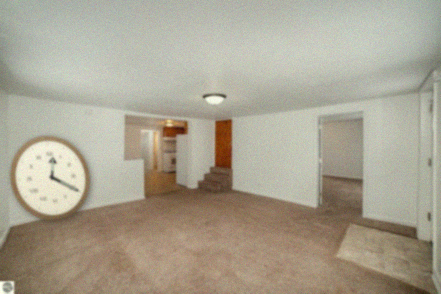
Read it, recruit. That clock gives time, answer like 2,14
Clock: 12,20
